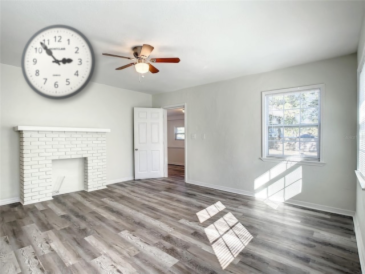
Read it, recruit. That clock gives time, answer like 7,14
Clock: 2,53
